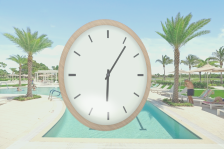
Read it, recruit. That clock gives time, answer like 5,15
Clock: 6,06
